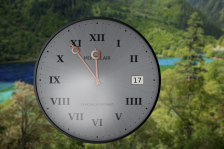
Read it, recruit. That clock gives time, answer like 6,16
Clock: 11,54
